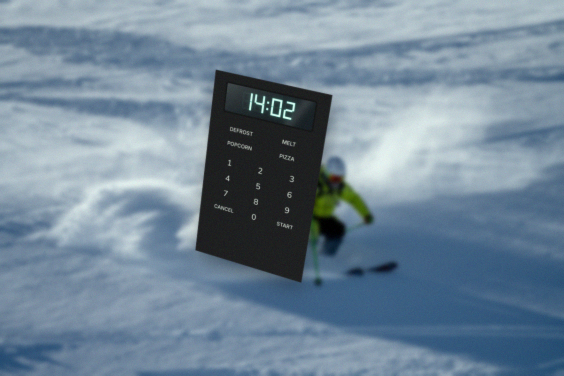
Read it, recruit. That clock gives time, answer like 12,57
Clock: 14,02
